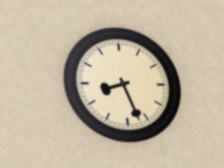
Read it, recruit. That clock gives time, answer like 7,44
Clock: 8,27
